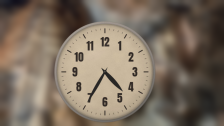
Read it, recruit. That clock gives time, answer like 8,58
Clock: 4,35
